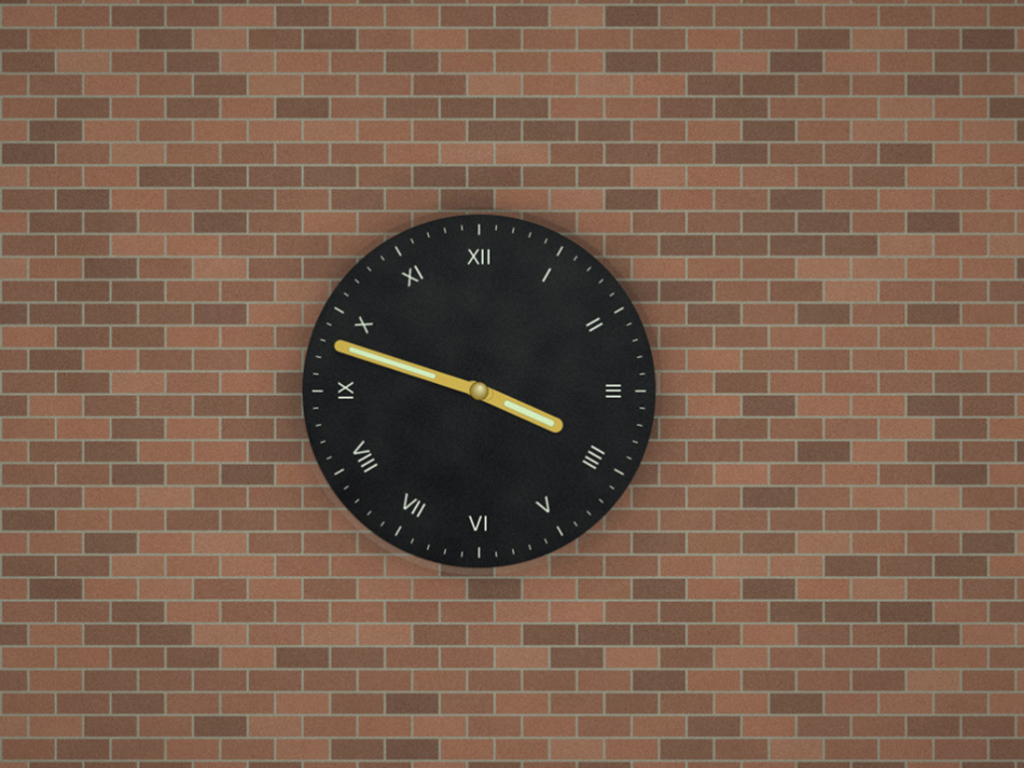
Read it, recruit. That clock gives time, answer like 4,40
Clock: 3,48
